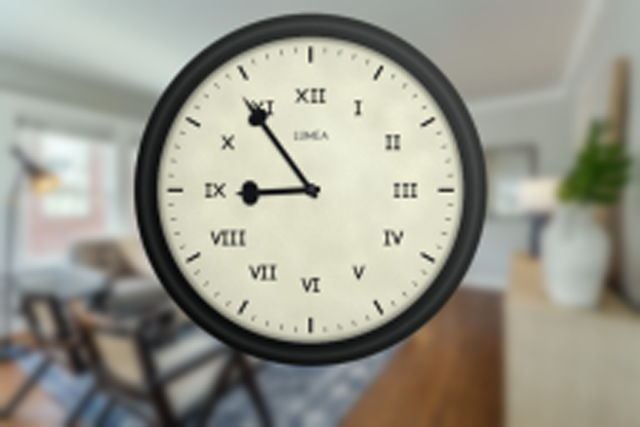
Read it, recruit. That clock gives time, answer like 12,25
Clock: 8,54
